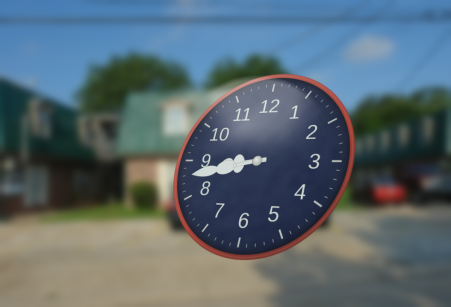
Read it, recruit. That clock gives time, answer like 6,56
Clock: 8,43
